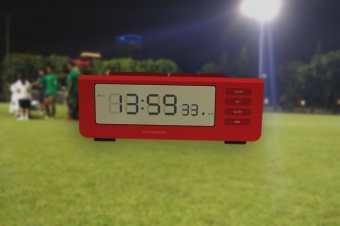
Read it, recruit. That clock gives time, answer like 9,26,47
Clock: 13,59,33
